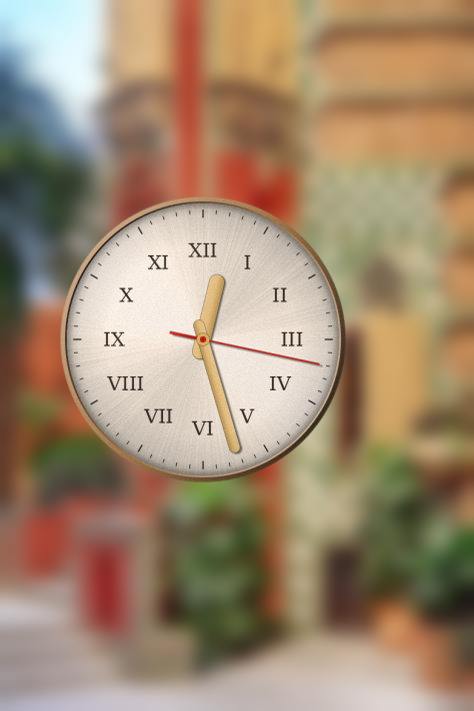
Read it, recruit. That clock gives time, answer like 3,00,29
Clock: 12,27,17
